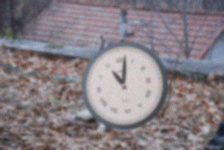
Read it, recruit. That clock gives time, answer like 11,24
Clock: 11,02
